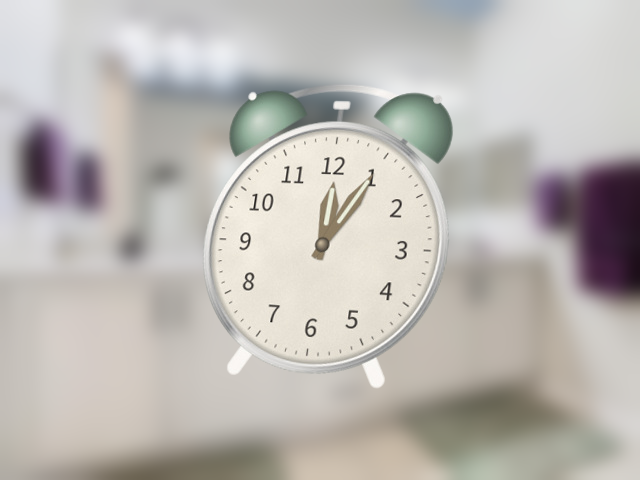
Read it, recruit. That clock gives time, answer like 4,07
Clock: 12,05
